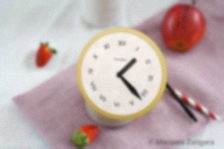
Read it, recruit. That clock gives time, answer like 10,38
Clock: 1,22
